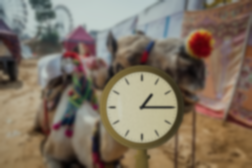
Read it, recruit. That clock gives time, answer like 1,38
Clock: 1,15
